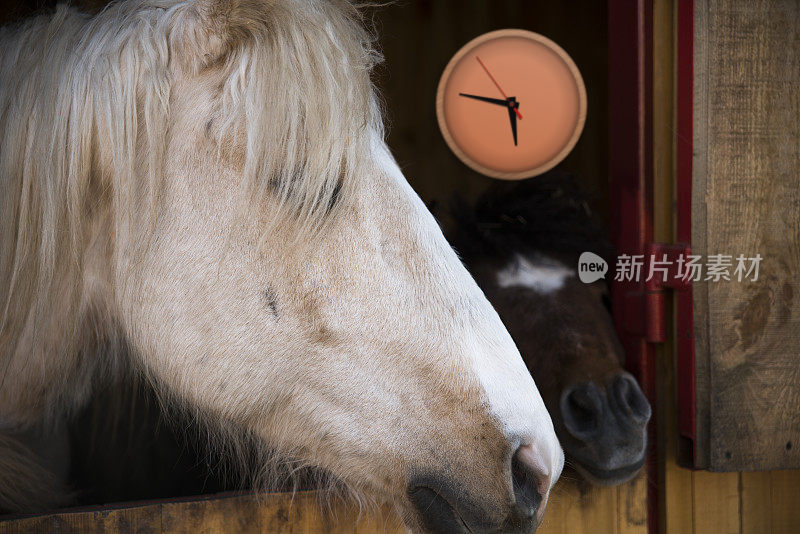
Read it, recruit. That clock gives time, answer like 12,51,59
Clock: 5,46,54
